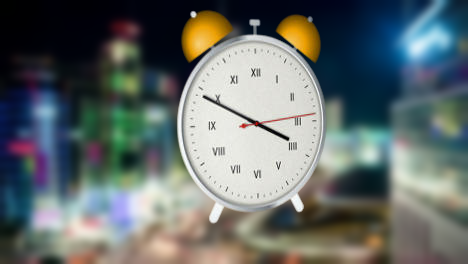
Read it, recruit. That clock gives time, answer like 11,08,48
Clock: 3,49,14
